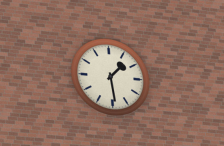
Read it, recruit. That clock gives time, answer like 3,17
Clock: 1,29
